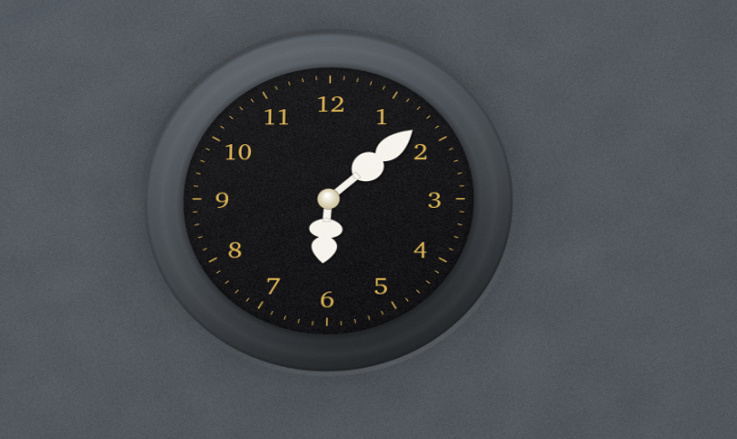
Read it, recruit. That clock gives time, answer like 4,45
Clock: 6,08
